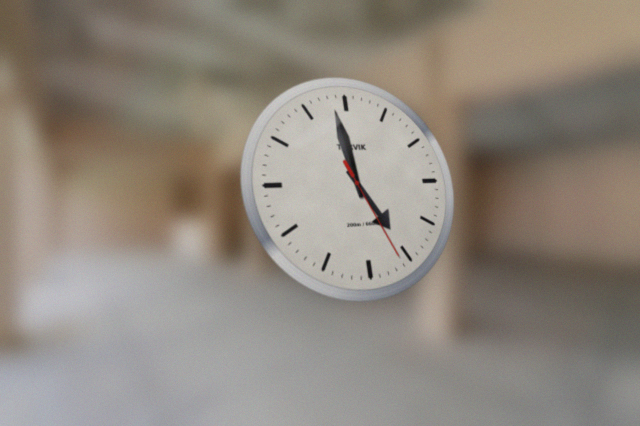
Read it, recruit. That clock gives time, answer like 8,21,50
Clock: 4,58,26
